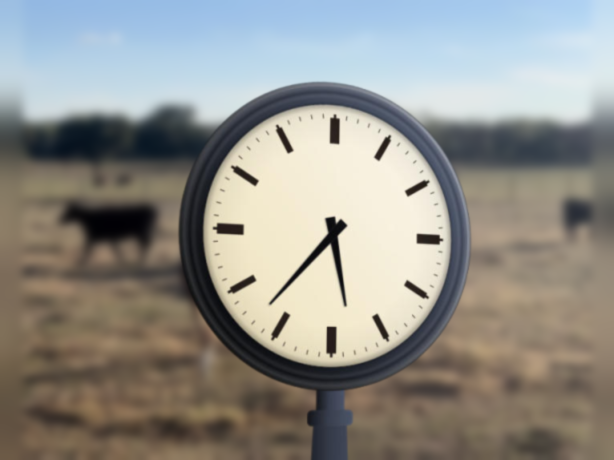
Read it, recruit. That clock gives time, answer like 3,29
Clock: 5,37
